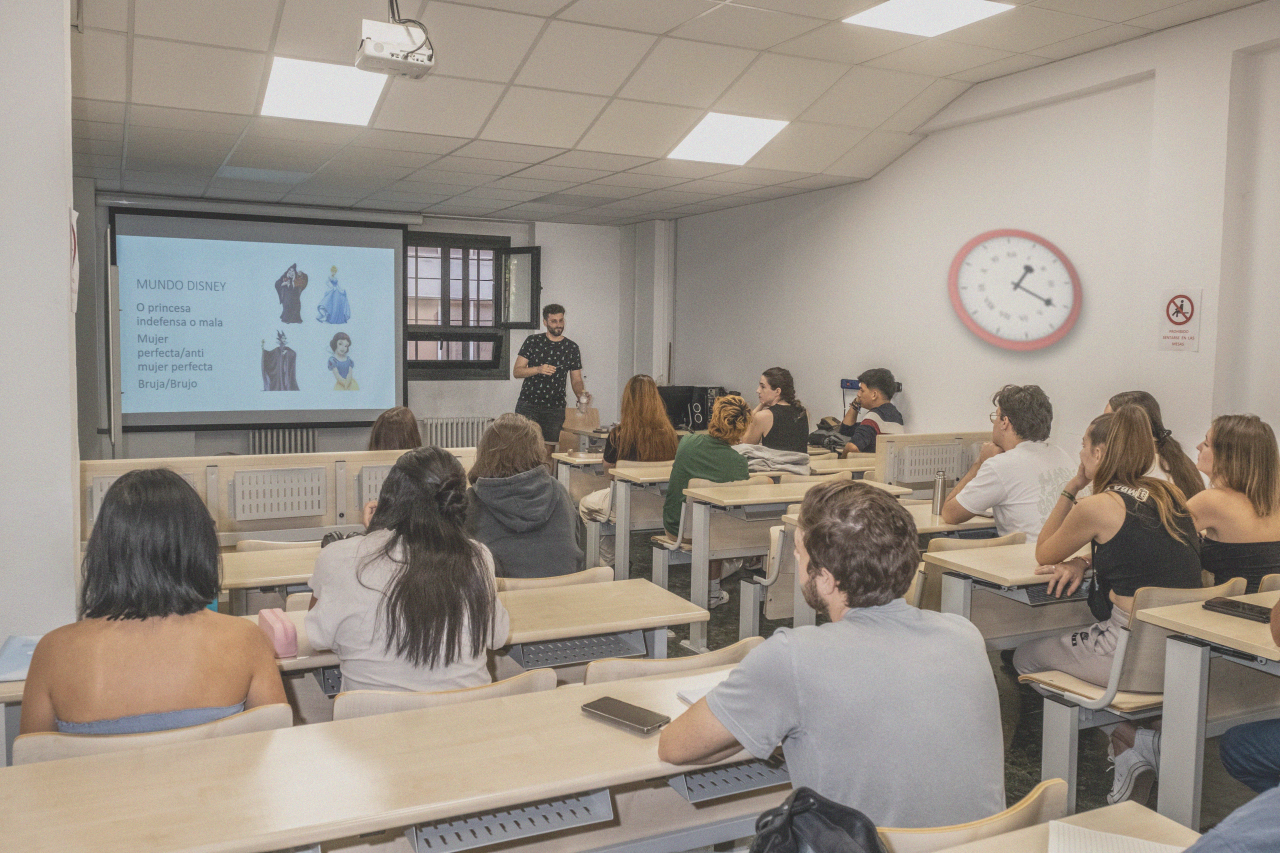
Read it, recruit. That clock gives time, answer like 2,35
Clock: 1,21
